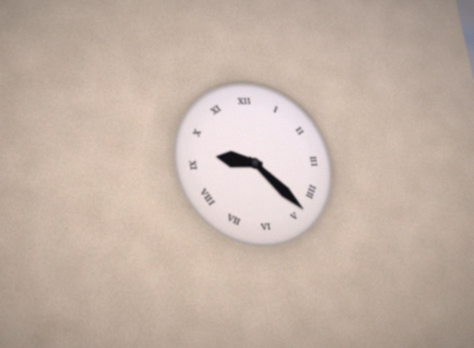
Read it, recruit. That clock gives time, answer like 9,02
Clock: 9,23
